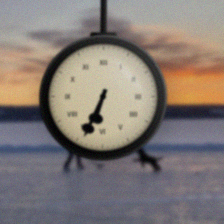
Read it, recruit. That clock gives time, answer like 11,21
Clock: 6,34
